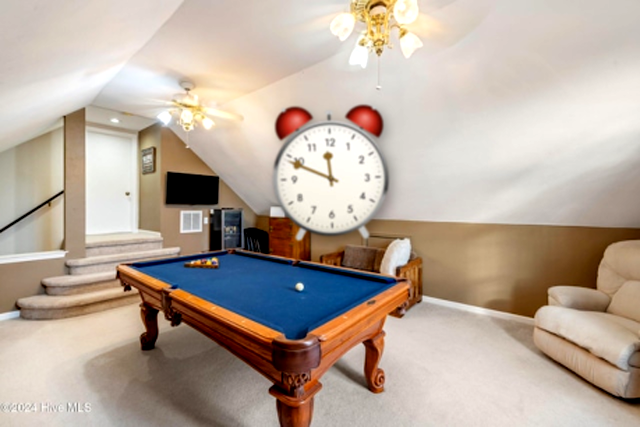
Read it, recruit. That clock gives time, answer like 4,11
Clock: 11,49
